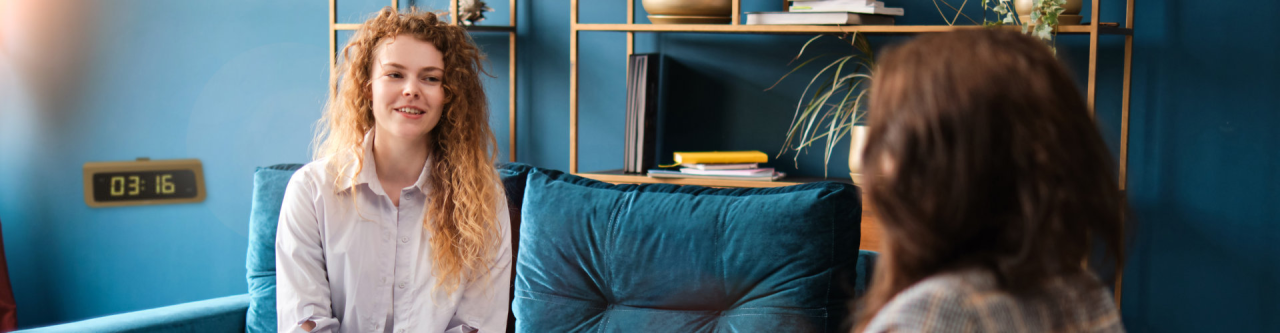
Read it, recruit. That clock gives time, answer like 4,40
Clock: 3,16
